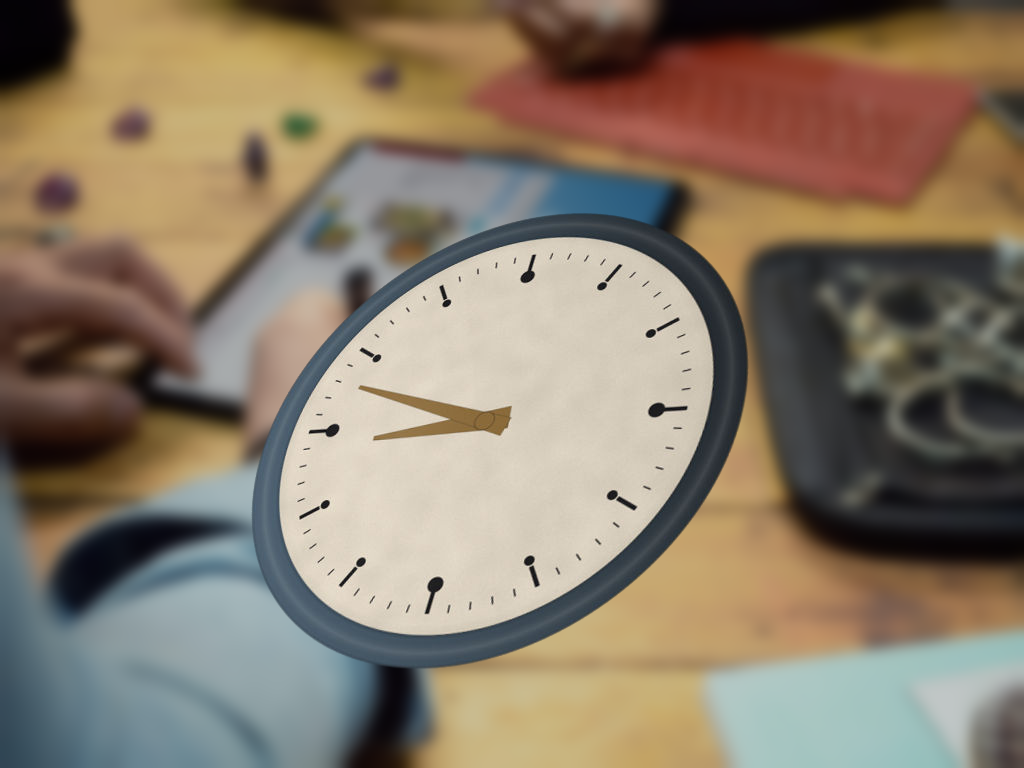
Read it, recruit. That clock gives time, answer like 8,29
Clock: 8,48
